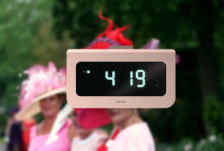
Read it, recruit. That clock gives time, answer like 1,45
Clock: 4,19
